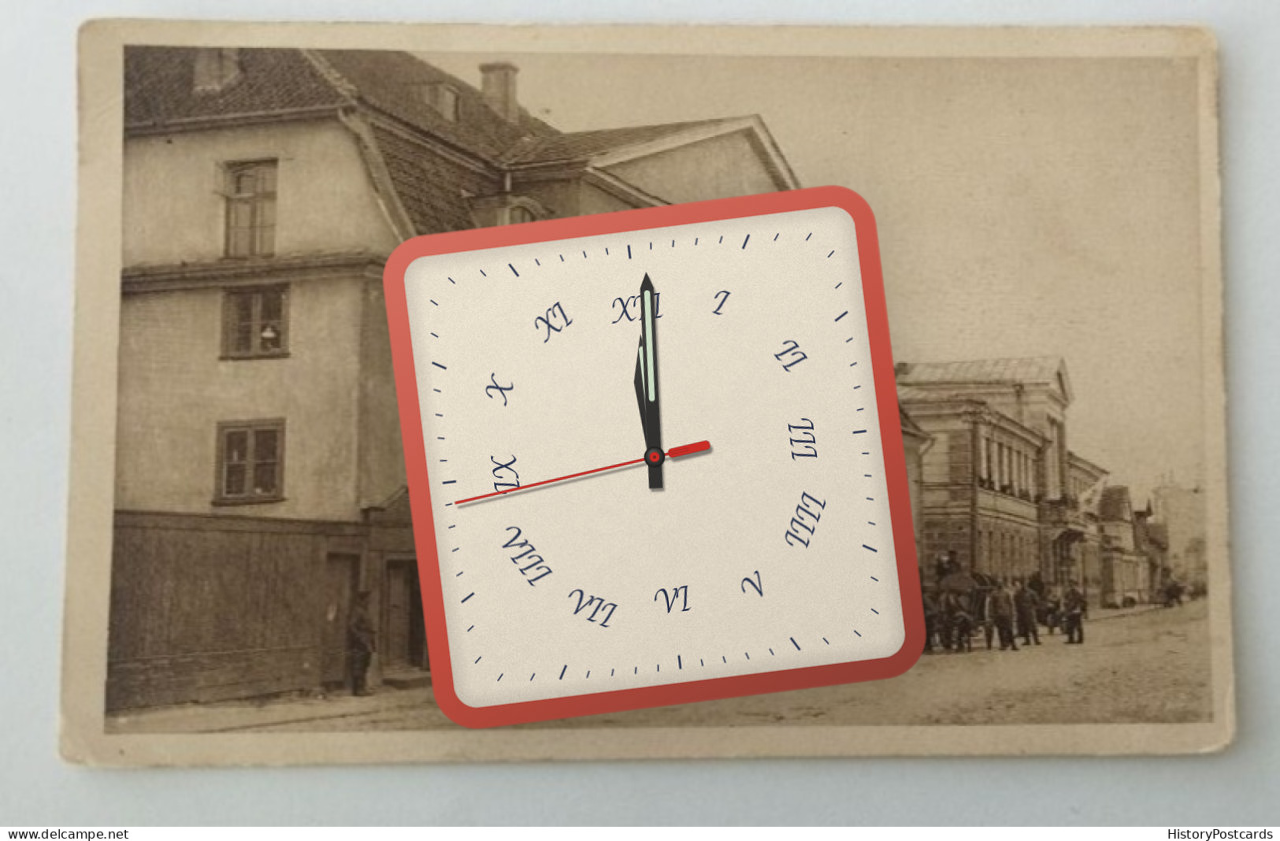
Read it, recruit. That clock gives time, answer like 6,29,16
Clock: 12,00,44
